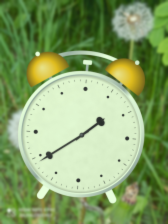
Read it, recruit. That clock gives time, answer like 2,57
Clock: 1,39
